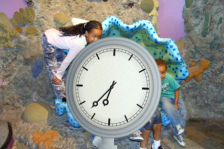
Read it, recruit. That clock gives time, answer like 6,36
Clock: 6,37
